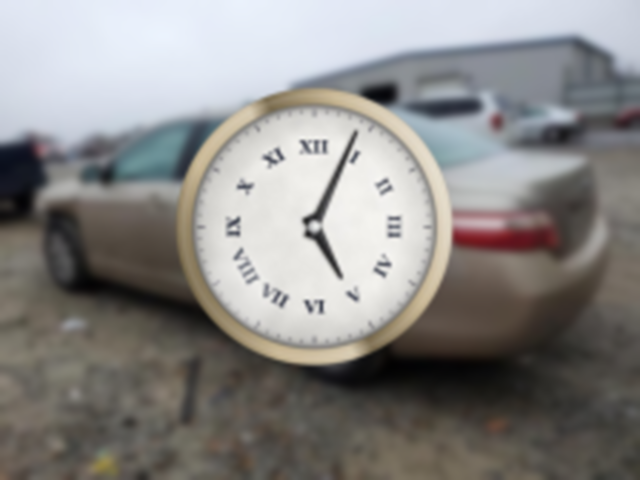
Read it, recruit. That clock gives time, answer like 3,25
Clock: 5,04
